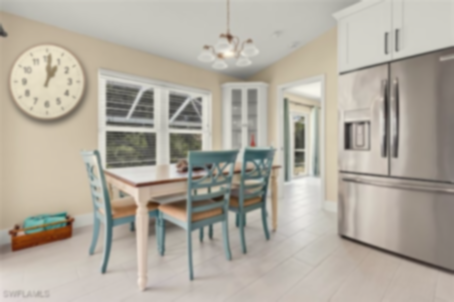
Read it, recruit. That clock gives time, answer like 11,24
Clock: 1,01
